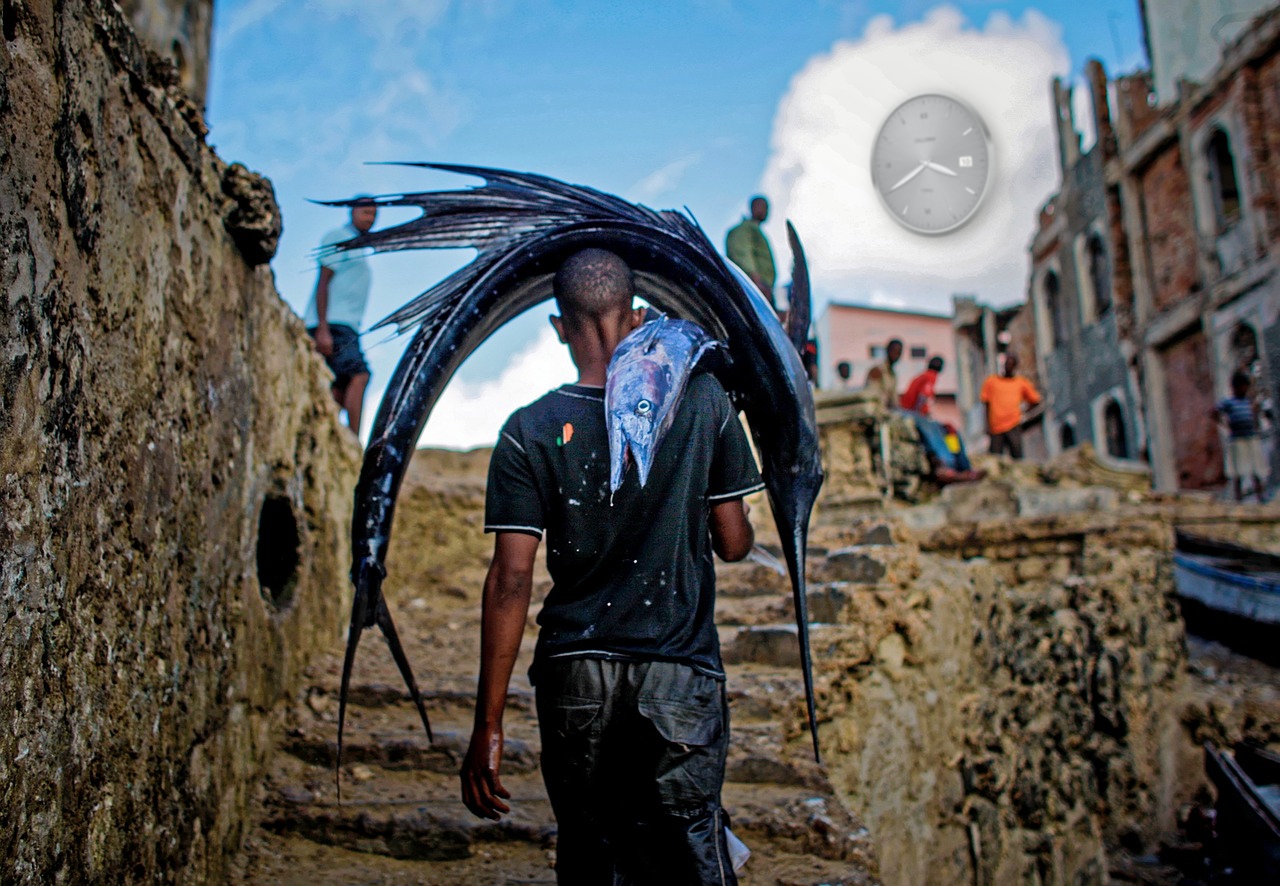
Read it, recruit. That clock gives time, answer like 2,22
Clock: 3,40
